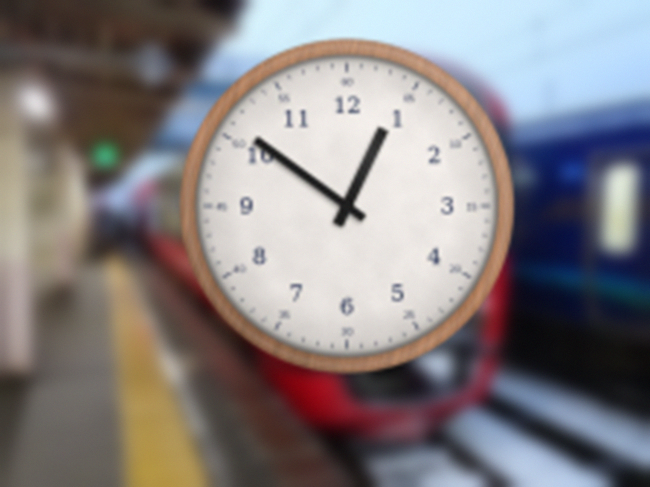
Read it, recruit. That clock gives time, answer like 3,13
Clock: 12,51
